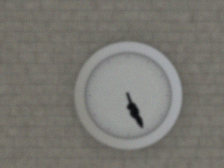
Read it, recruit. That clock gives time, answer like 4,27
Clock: 5,26
